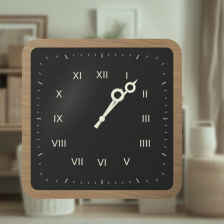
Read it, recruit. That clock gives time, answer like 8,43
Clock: 1,07
